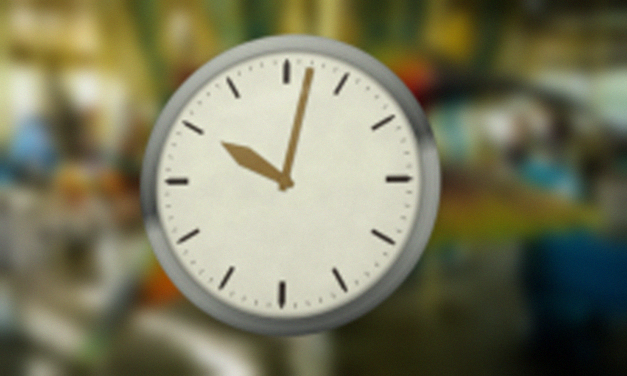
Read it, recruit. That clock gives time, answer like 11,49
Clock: 10,02
